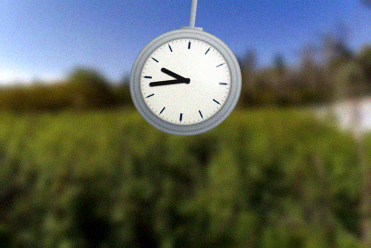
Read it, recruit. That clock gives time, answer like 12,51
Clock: 9,43
